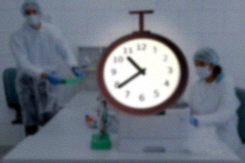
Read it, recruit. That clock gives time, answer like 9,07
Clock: 10,39
